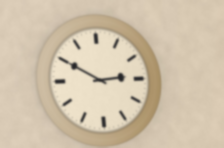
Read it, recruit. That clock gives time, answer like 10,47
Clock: 2,50
